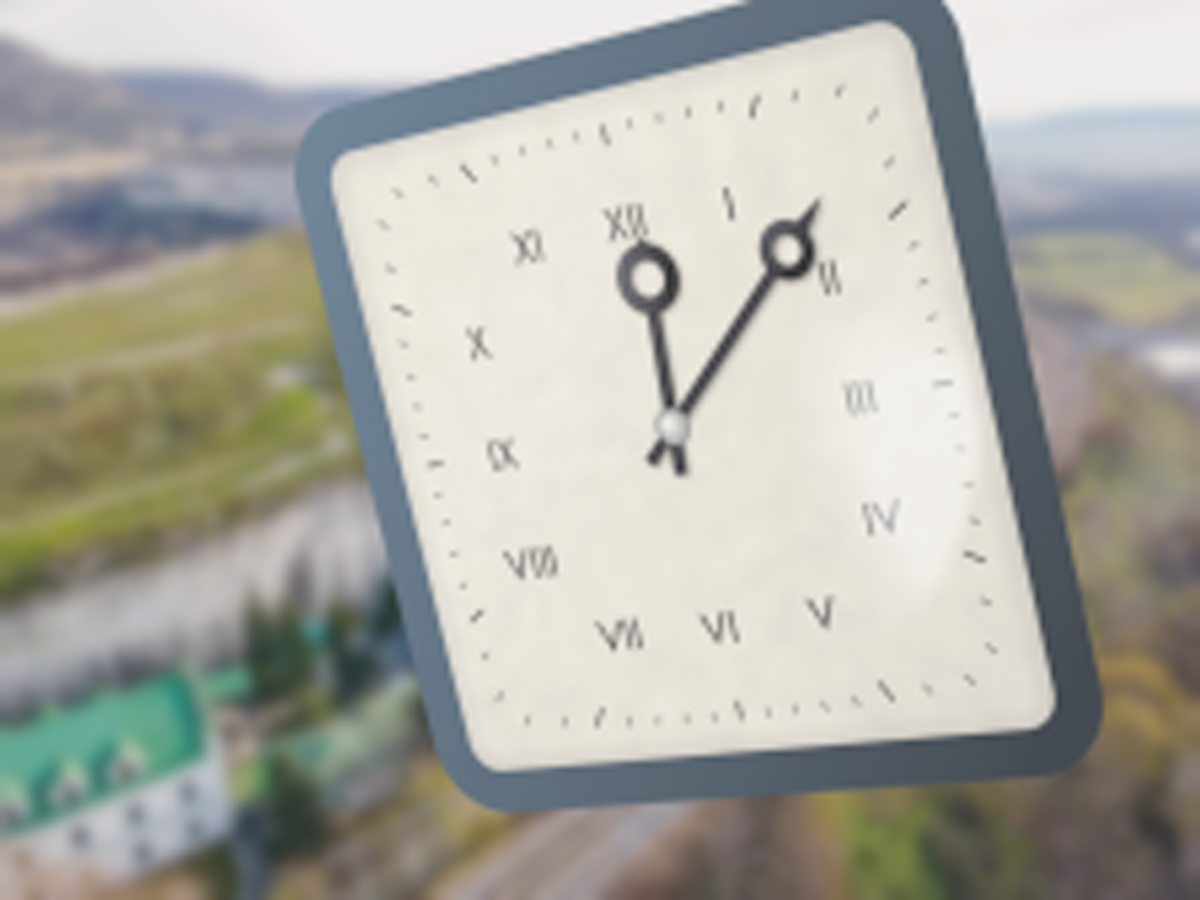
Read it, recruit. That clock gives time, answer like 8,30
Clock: 12,08
